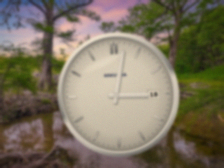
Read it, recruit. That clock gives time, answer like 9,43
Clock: 3,02
